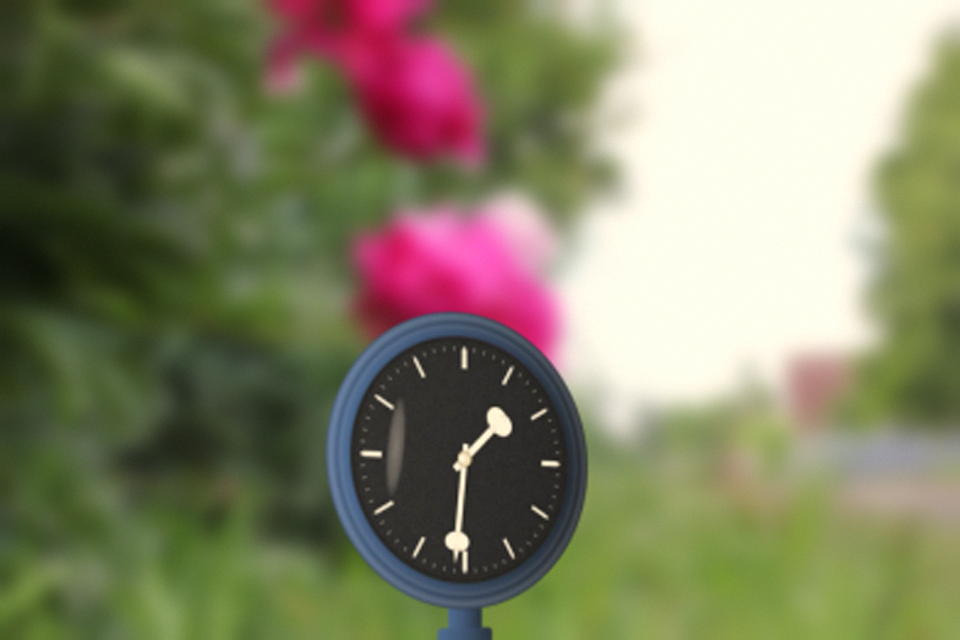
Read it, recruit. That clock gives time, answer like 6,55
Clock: 1,31
